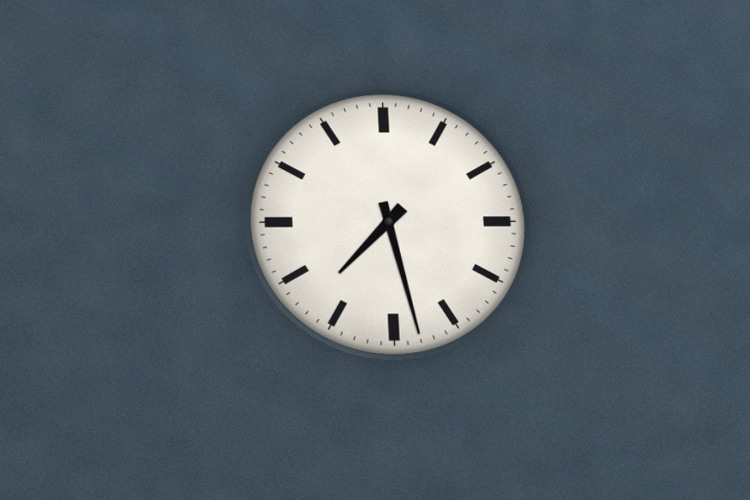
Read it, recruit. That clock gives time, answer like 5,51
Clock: 7,28
